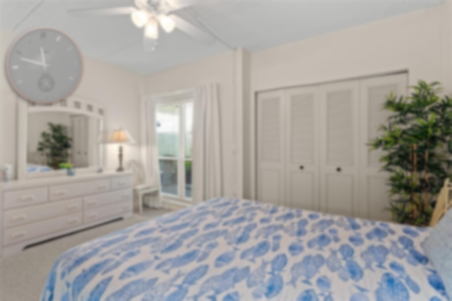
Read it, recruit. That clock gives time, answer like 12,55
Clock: 11,48
